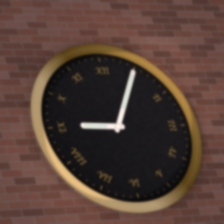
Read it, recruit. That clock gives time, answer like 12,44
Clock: 9,05
